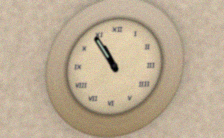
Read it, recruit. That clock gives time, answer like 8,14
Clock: 10,54
